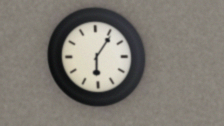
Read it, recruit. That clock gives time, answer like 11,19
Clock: 6,06
